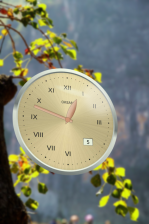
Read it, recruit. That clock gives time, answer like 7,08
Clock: 12,48
